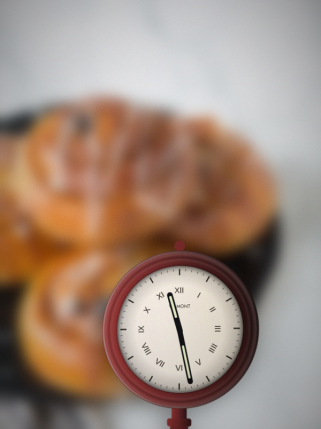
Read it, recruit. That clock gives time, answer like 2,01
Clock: 11,28
